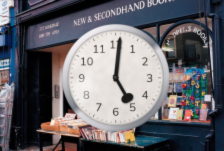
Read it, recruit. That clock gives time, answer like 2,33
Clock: 5,01
